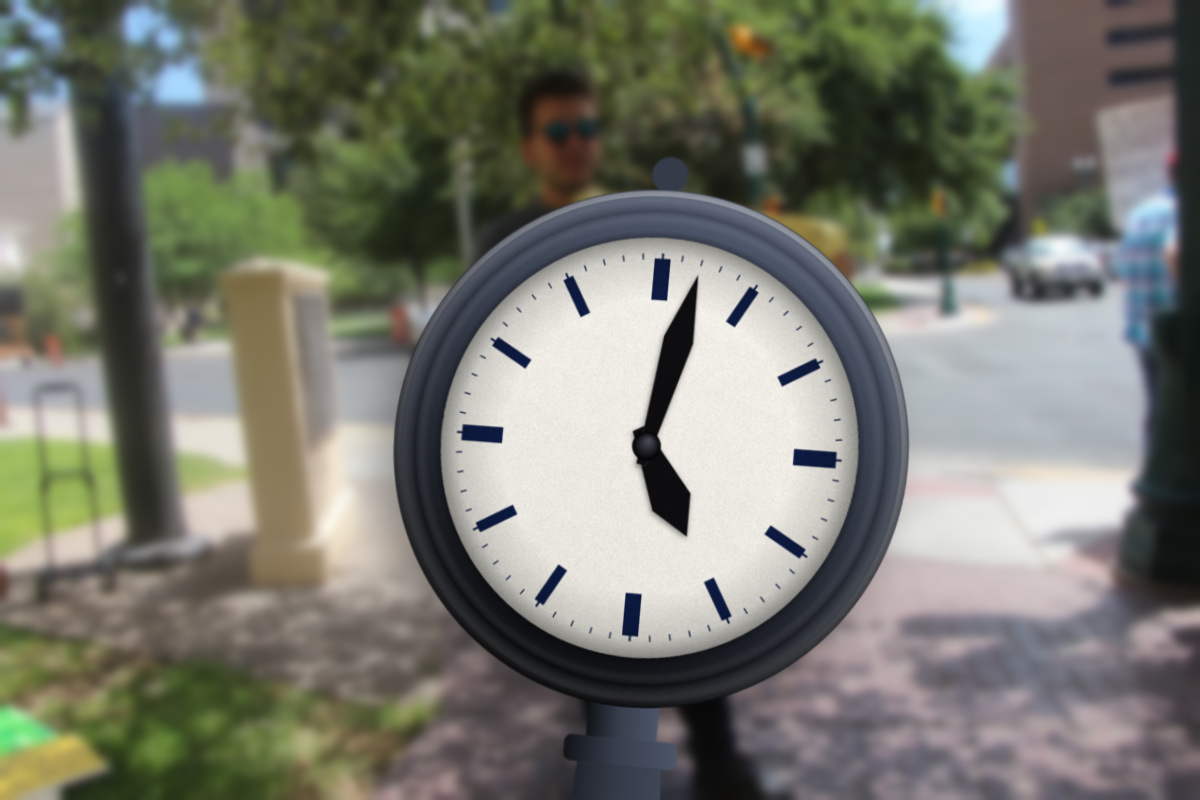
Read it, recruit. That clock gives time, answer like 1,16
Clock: 5,02
